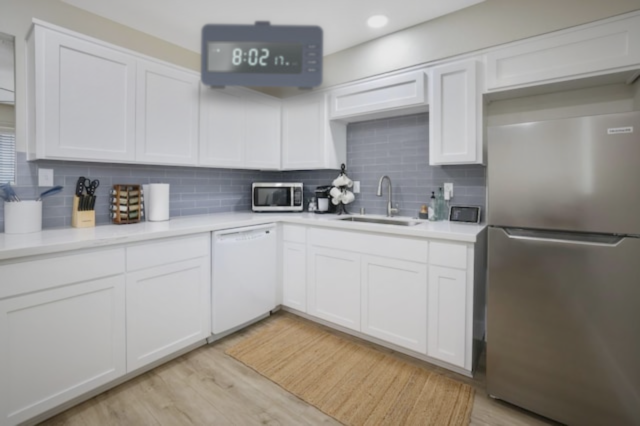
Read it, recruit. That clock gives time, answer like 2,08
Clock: 8,02
